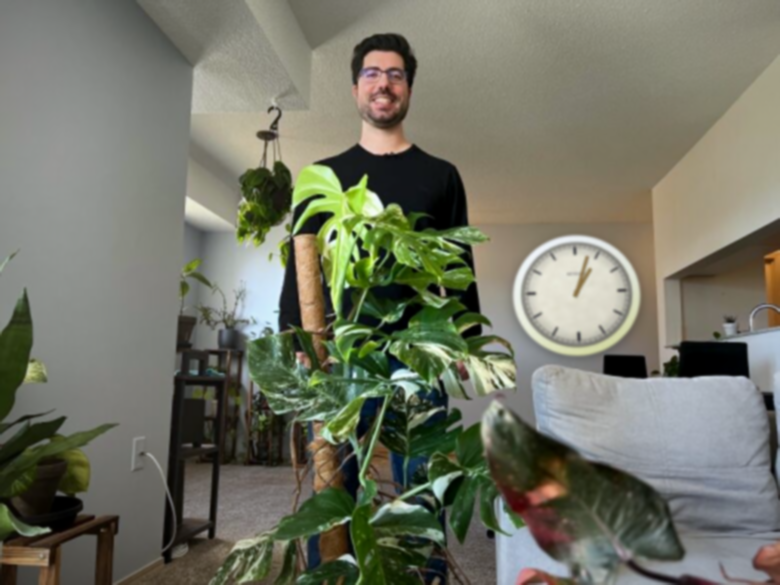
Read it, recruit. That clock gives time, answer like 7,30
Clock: 1,03
